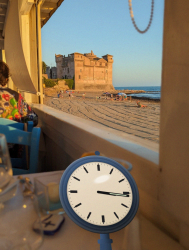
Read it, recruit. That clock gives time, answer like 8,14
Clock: 3,16
